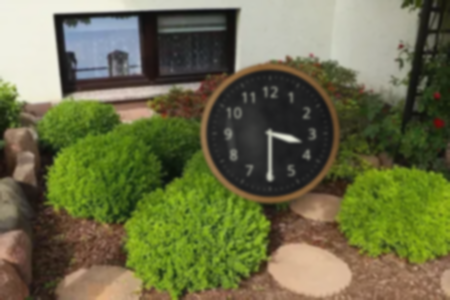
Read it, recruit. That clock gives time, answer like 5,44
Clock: 3,30
